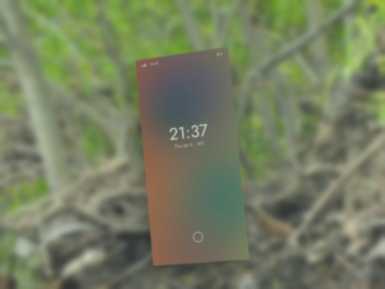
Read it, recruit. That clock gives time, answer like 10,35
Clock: 21,37
